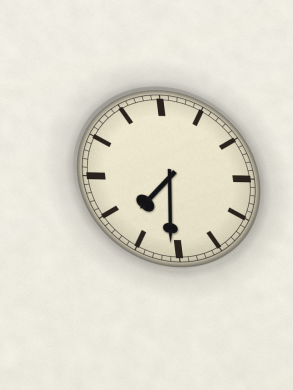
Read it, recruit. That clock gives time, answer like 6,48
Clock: 7,31
